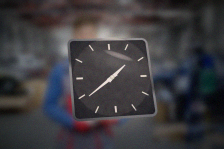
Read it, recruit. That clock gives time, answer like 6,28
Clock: 1,39
